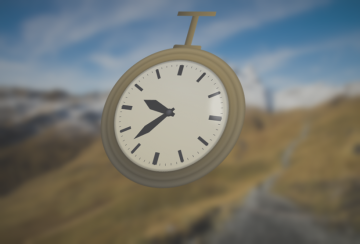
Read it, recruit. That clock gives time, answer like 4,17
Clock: 9,37
